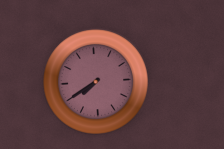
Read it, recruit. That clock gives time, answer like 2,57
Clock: 7,40
